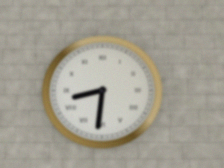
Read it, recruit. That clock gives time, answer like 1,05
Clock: 8,31
